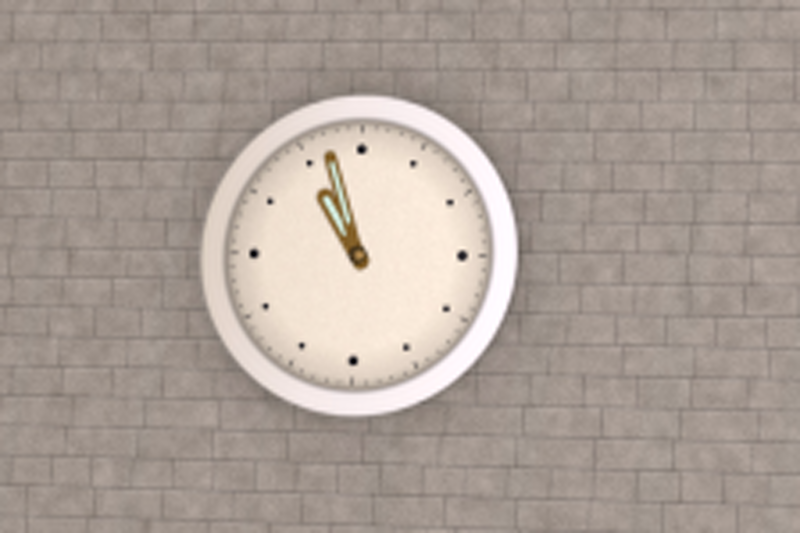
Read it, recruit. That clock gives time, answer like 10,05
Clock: 10,57
